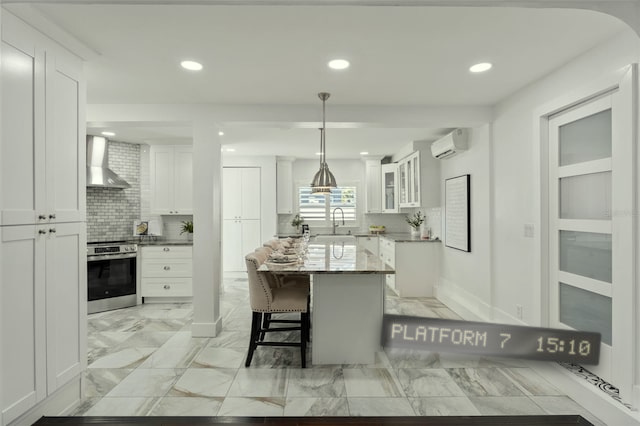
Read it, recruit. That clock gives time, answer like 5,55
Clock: 15,10
